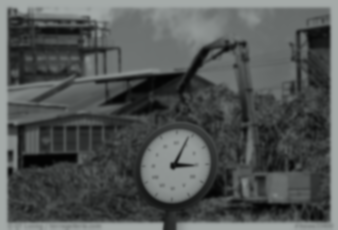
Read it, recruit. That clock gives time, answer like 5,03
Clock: 3,04
